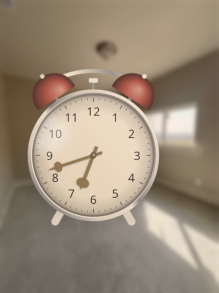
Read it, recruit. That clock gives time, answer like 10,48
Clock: 6,42
